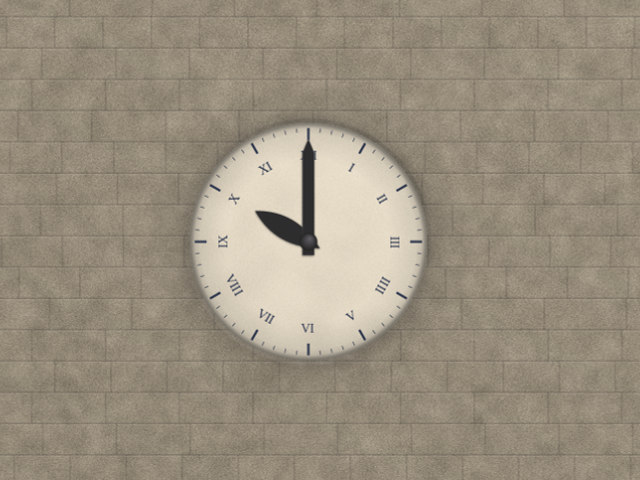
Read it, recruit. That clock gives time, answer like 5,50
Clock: 10,00
